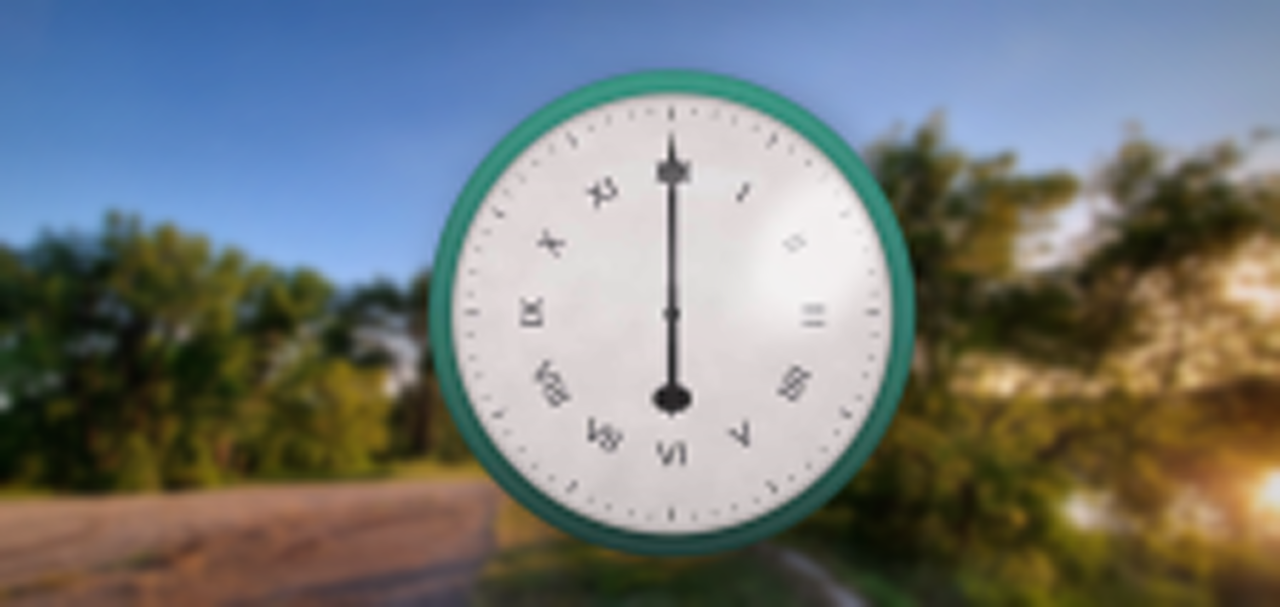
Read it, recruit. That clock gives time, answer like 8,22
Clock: 6,00
